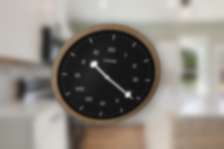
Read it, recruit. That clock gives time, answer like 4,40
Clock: 10,21
